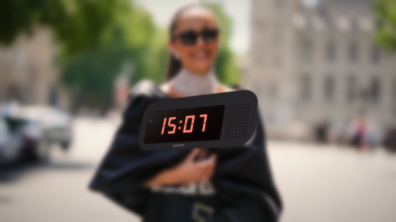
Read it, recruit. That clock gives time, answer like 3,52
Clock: 15,07
